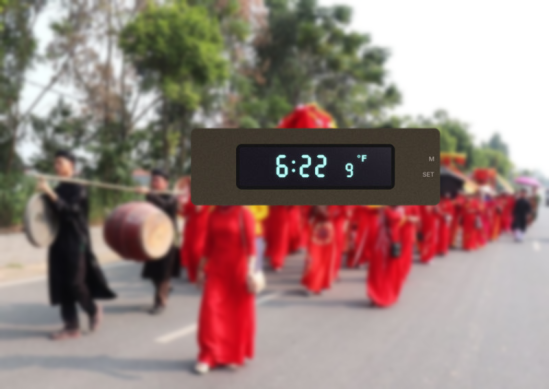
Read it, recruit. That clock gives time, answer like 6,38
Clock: 6,22
